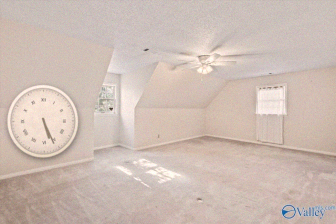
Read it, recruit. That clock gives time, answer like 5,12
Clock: 5,26
